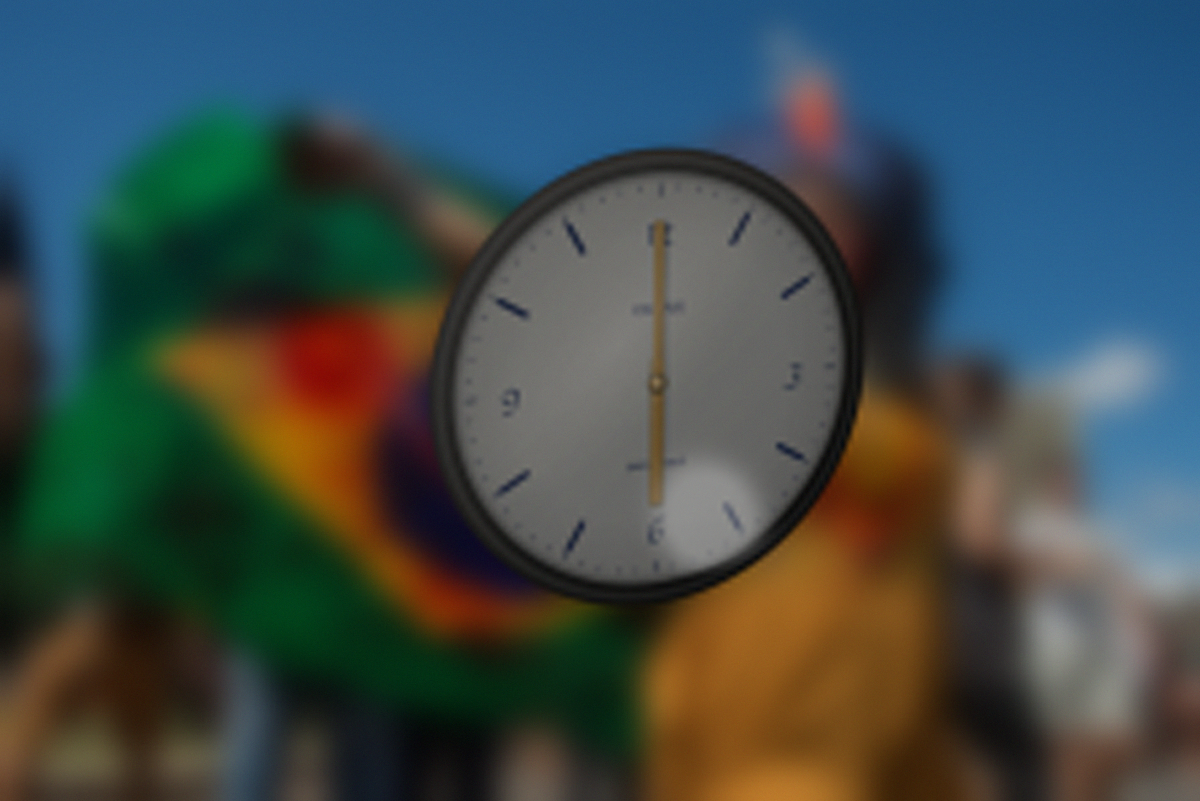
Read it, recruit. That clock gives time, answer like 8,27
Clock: 6,00
